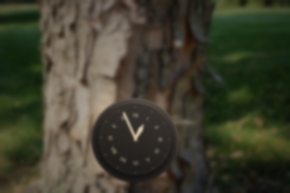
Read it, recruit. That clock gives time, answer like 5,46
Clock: 12,56
